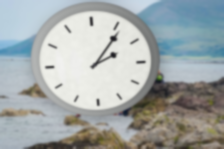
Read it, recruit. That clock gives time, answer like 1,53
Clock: 2,06
